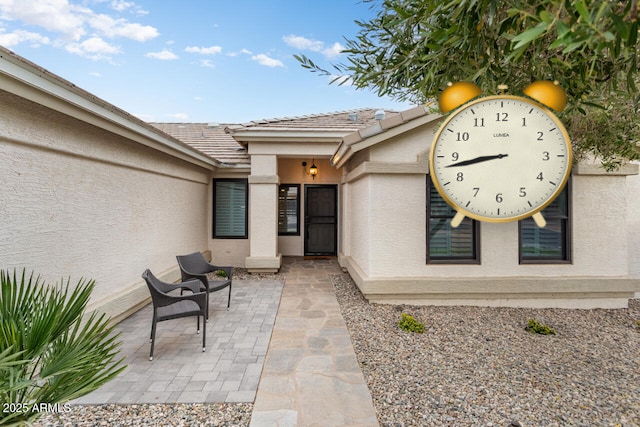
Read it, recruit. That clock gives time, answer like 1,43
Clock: 8,43
